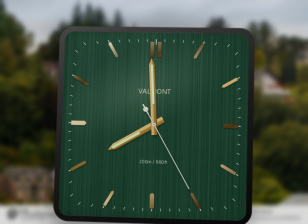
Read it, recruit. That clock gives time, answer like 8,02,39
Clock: 7,59,25
